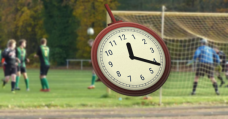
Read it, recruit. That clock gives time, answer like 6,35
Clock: 12,21
